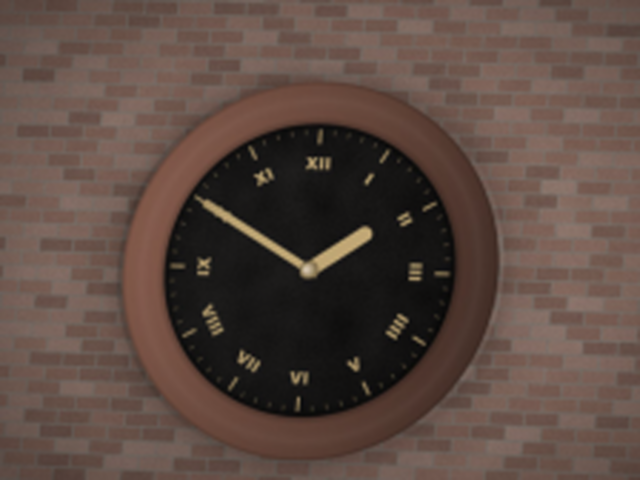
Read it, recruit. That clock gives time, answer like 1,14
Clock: 1,50
